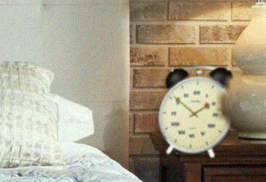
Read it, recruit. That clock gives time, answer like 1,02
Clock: 1,51
